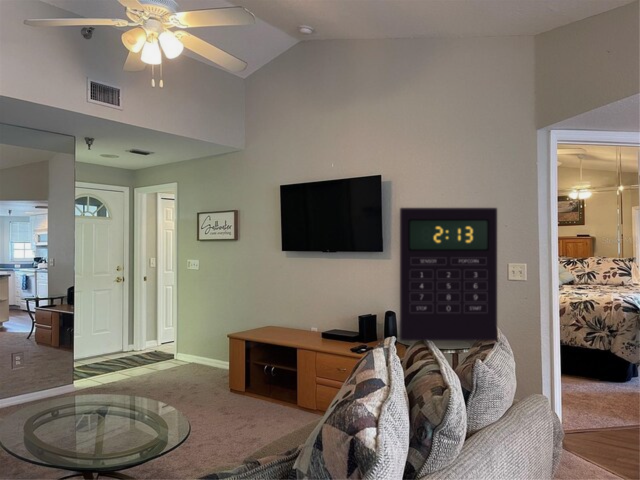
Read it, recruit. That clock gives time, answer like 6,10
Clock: 2,13
